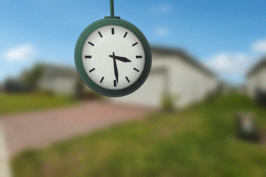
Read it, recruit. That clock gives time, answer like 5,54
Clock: 3,29
